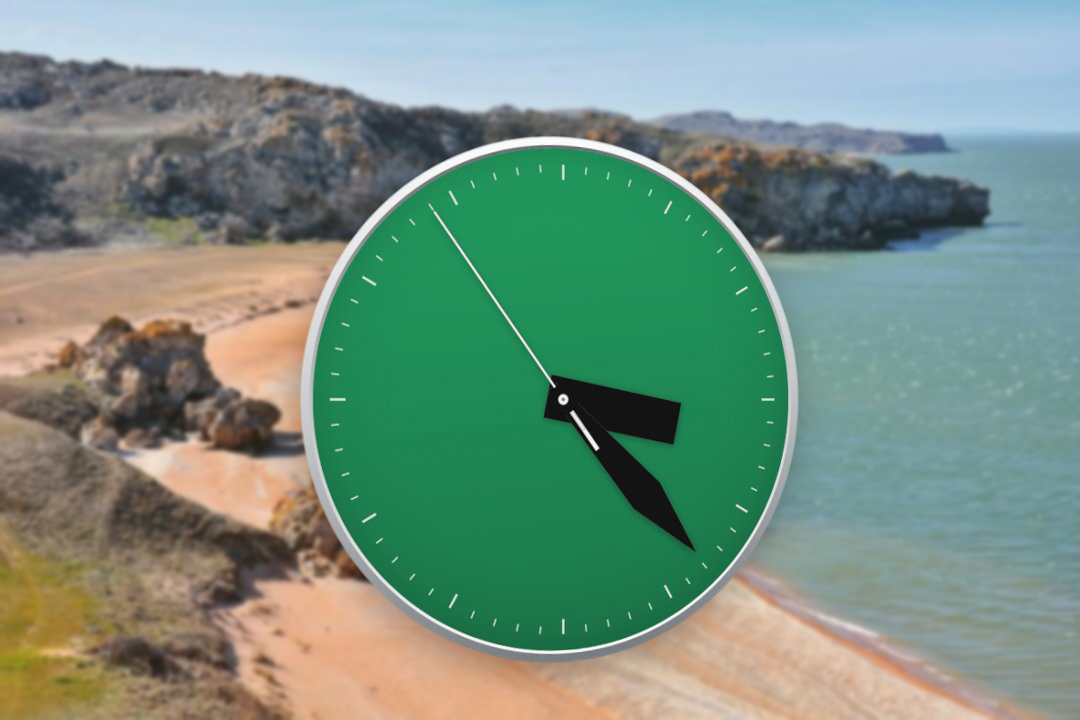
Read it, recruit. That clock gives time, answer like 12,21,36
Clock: 3,22,54
